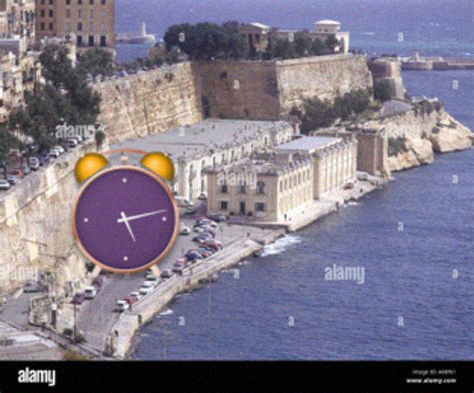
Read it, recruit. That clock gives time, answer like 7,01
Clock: 5,13
